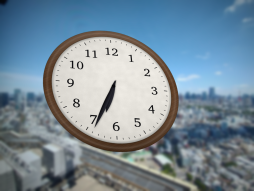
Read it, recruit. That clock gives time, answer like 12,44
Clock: 6,34
